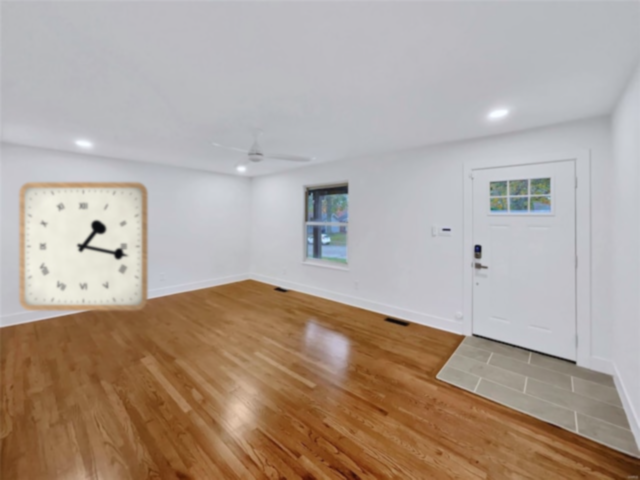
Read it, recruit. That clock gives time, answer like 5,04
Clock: 1,17
